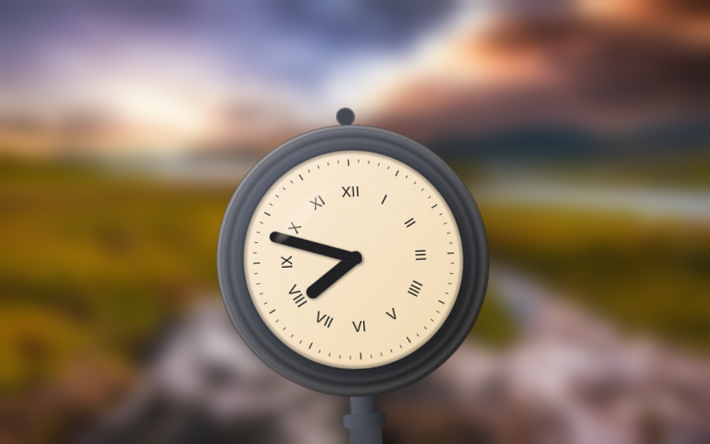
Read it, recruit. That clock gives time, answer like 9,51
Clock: 7,48
